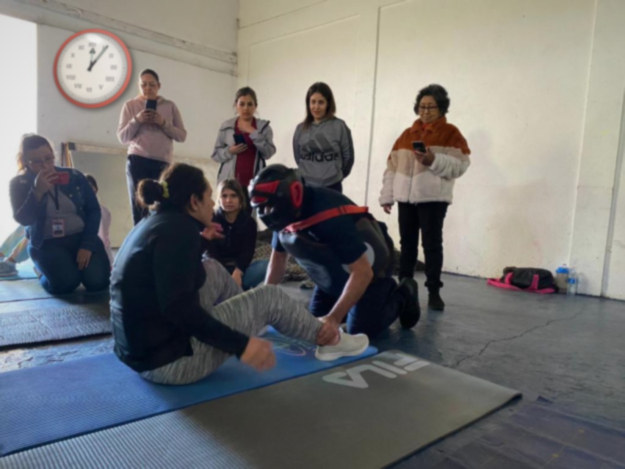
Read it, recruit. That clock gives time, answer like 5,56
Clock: 12,06
